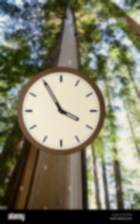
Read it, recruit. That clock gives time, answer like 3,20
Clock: 3,55
